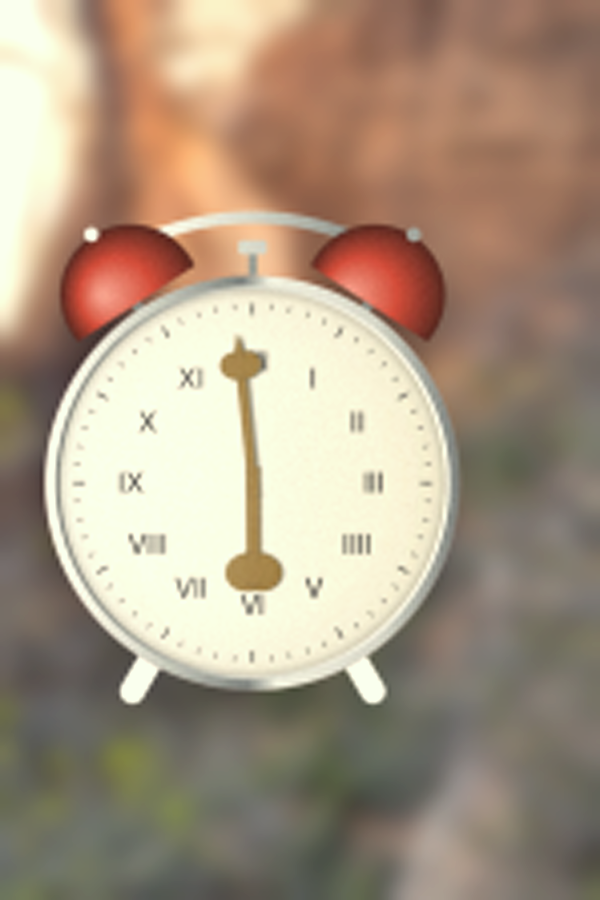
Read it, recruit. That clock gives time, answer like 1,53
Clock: 5,59
